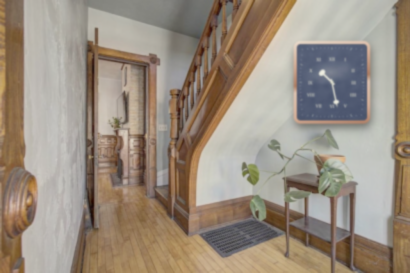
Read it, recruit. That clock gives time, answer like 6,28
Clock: 10,28
